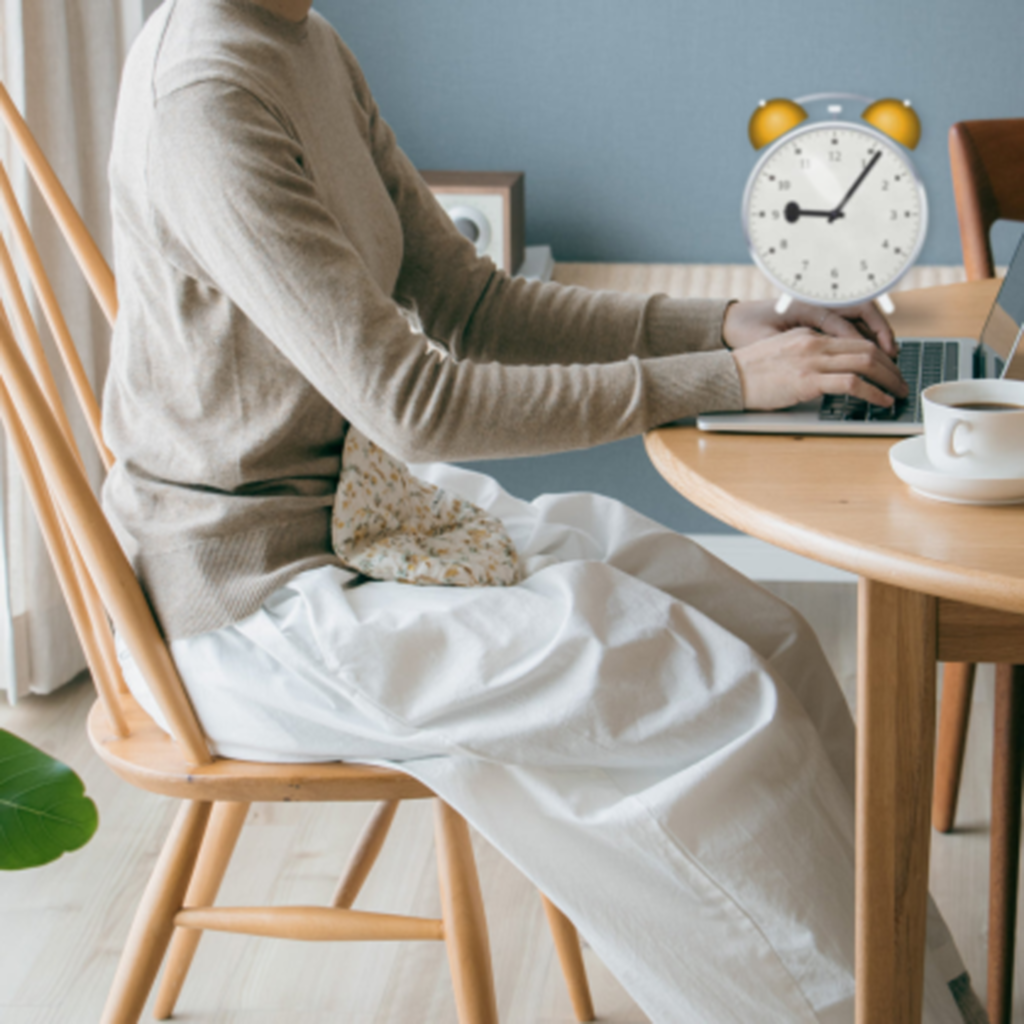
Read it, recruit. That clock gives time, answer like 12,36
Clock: 9,06
